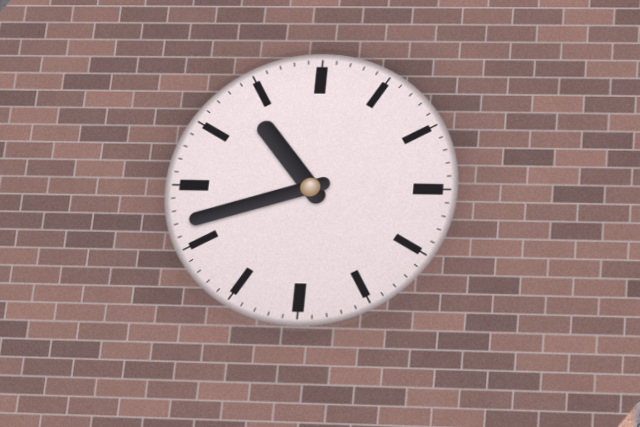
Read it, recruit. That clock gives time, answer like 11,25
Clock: 10,42
